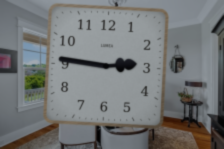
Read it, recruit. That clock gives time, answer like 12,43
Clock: 2,46
